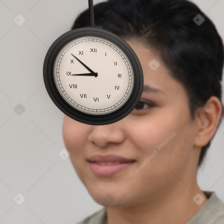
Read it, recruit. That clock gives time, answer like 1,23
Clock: 8,52
